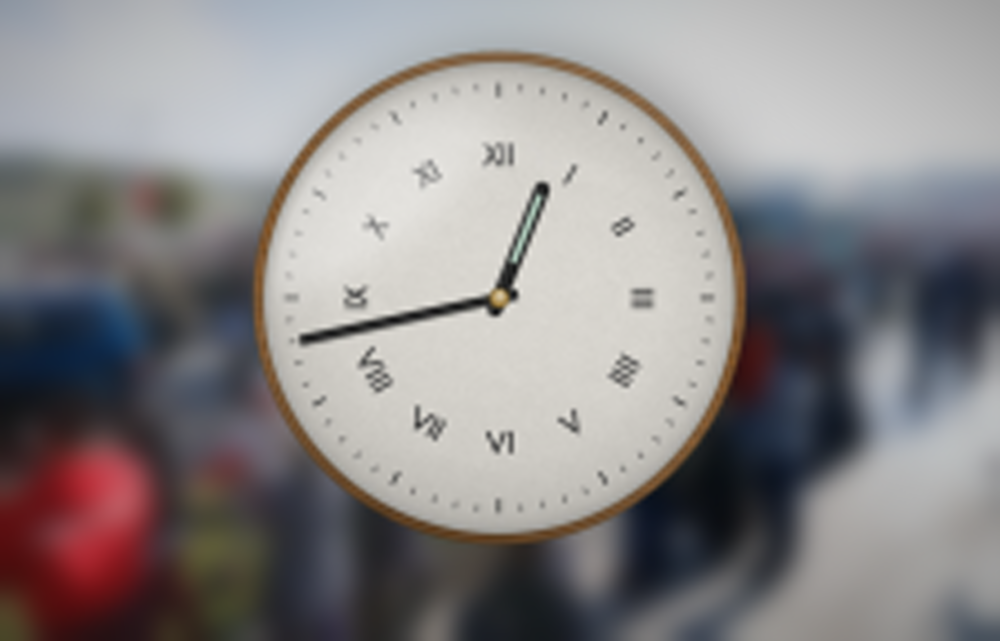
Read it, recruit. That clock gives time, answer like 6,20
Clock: 12,43
